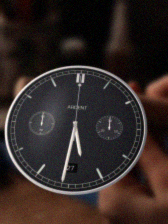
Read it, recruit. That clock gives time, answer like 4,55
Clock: 5,31
